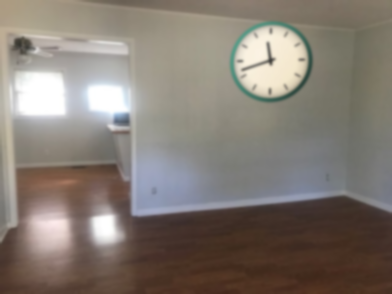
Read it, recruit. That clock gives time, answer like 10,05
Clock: 11,42
